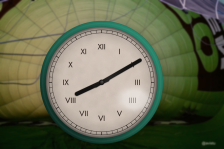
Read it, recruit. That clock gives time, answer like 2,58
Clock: 8,10
